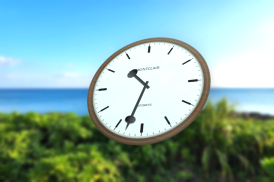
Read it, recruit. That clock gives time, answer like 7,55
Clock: 10,33
